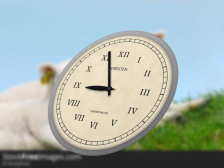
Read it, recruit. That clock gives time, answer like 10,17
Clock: 8,56
